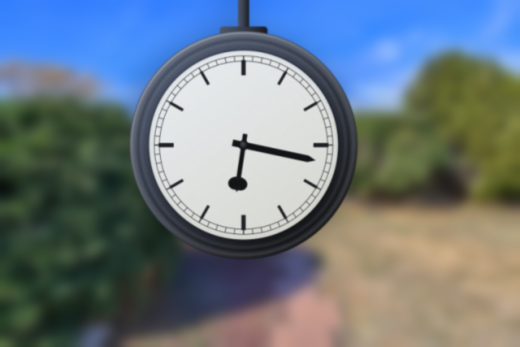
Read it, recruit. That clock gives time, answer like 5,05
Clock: 6,17
